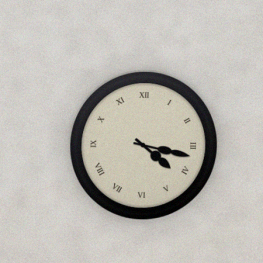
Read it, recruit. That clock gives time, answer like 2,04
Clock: 4,17
